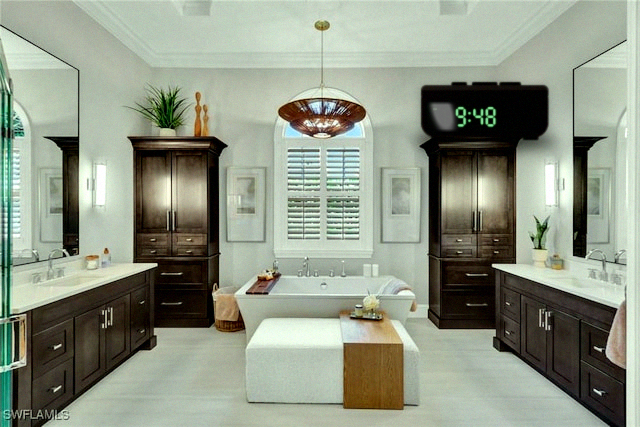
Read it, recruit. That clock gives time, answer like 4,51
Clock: 9,48
